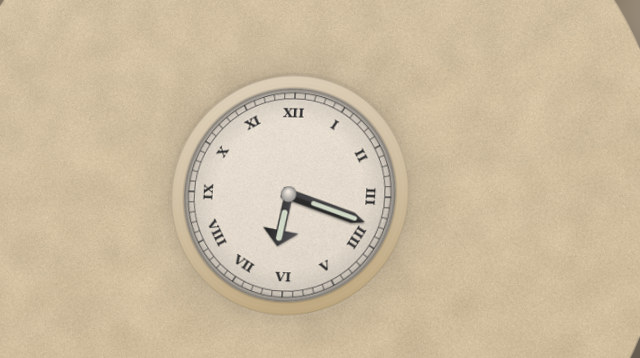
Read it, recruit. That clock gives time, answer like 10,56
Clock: 6,18
